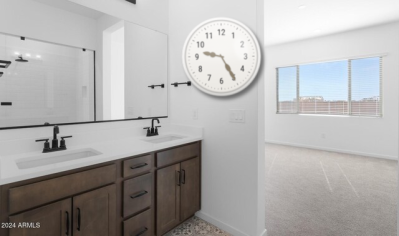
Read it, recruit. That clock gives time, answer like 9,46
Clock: 9,25
